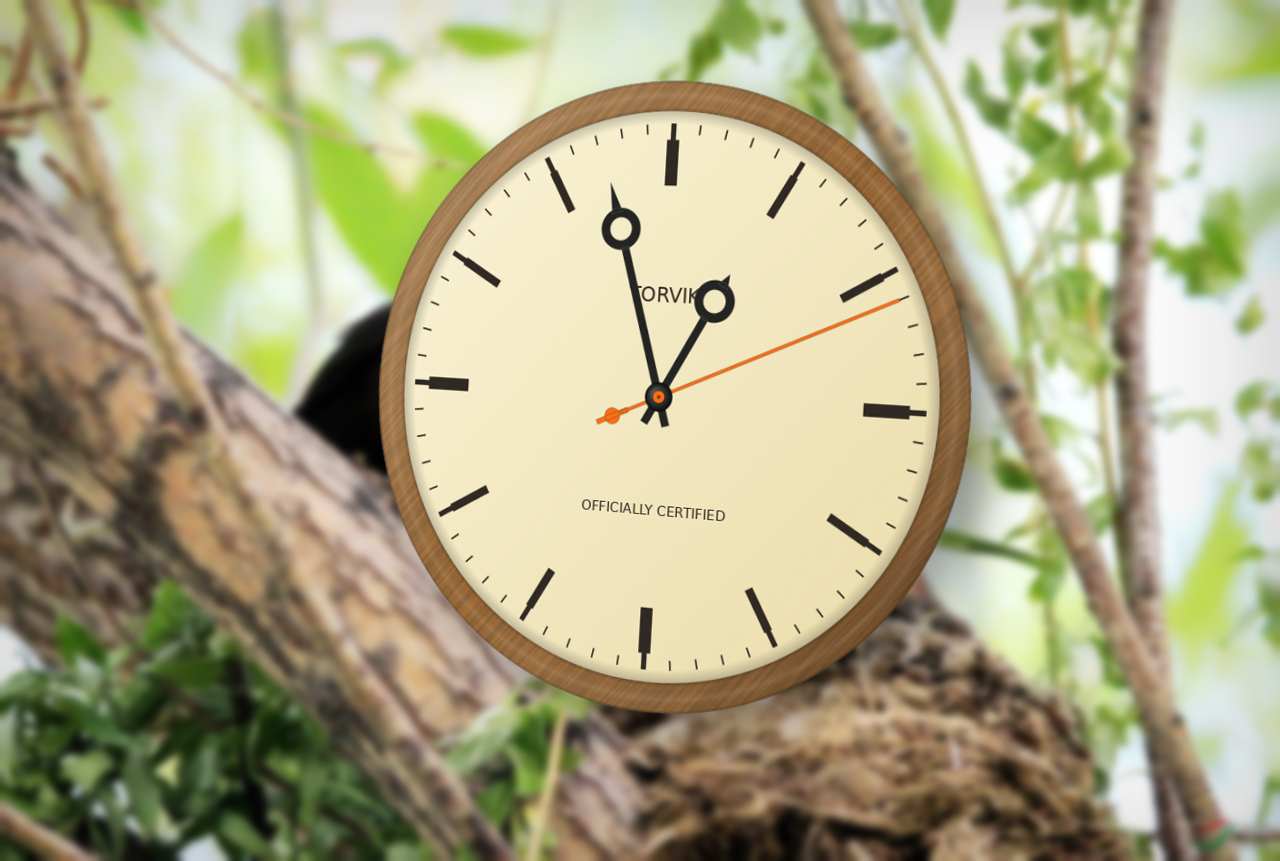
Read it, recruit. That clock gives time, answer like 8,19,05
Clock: 12,57,11
